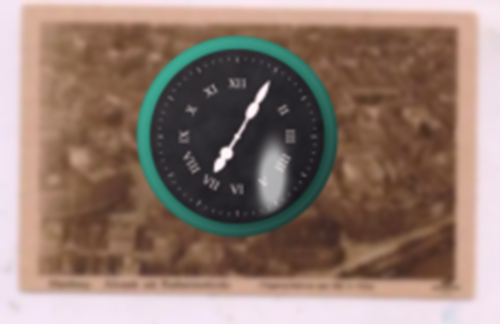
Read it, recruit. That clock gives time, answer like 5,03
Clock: 7,05
